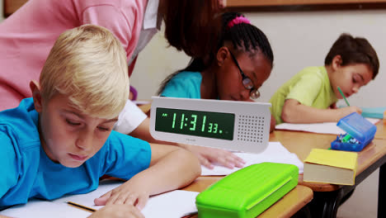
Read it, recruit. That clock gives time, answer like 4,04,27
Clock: 11,31,33
